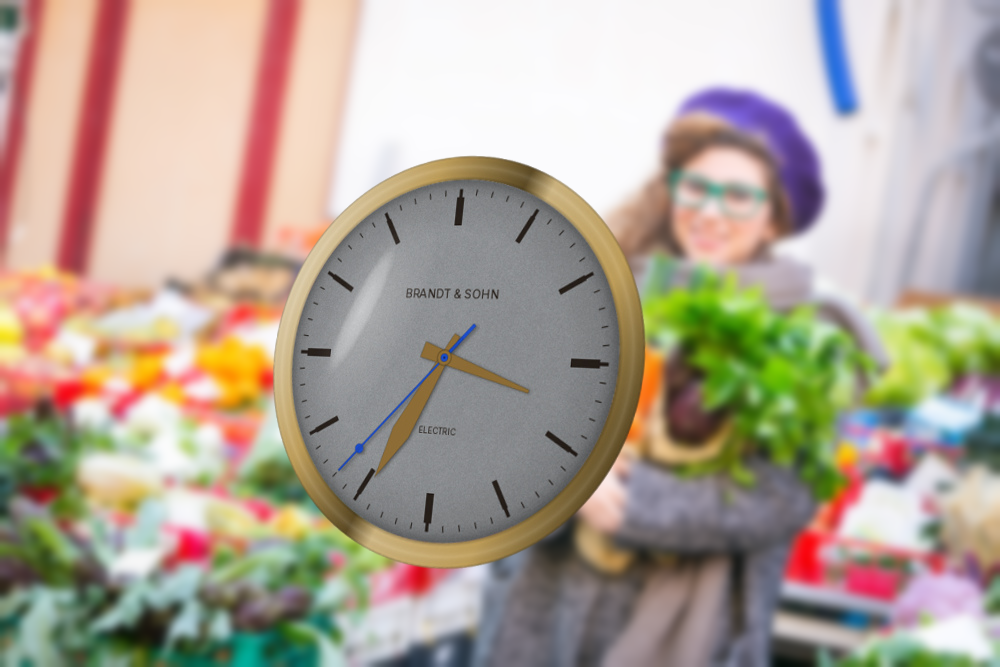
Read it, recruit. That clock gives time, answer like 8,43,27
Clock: 3,34,37
